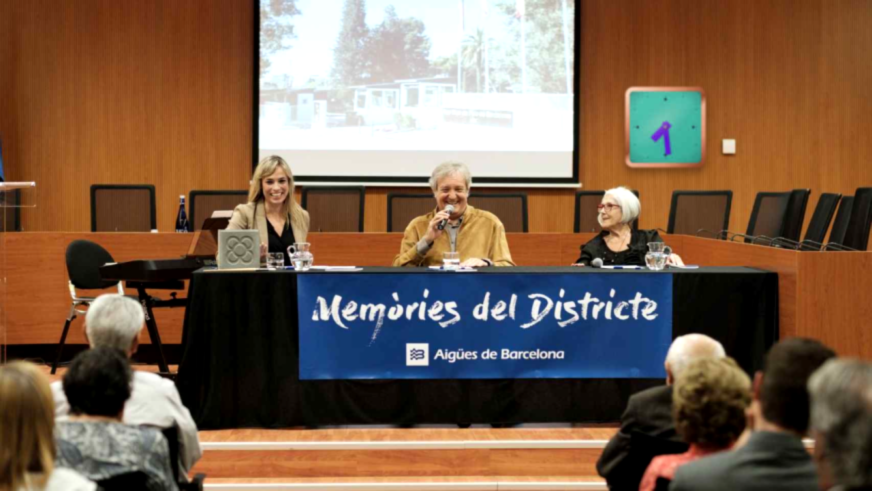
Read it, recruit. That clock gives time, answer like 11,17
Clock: 7,29
